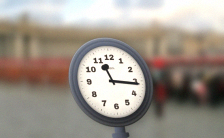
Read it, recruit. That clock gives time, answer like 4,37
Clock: 11,16
